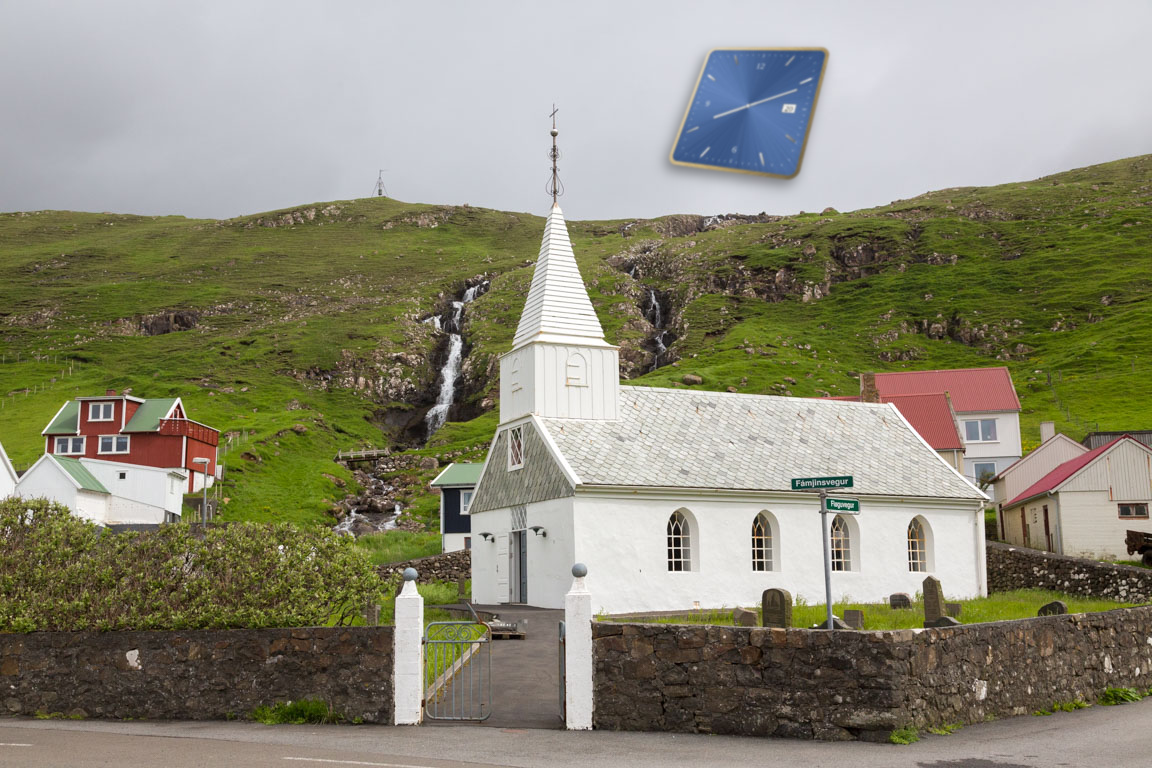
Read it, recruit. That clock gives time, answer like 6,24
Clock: 8,11
